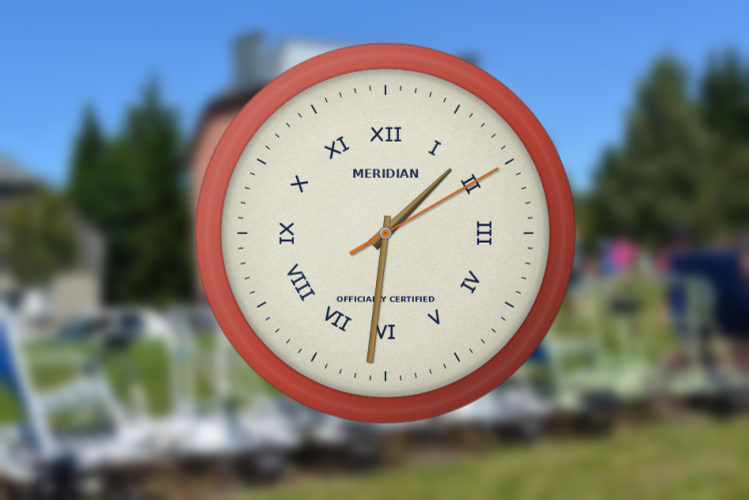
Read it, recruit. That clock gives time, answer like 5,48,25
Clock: 1,31,10
